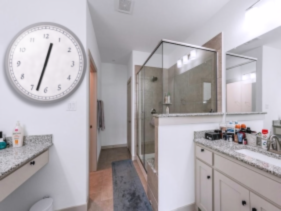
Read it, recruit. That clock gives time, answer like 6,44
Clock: 12,33
